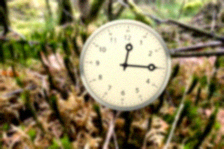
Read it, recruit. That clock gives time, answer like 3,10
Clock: 12,15
